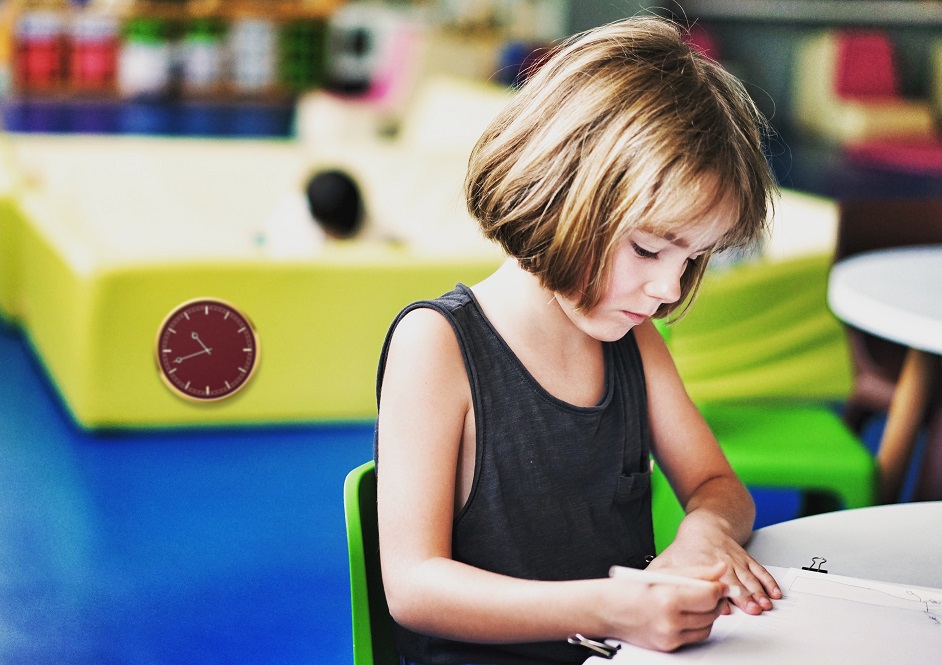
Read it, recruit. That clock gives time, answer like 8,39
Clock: 10,42
